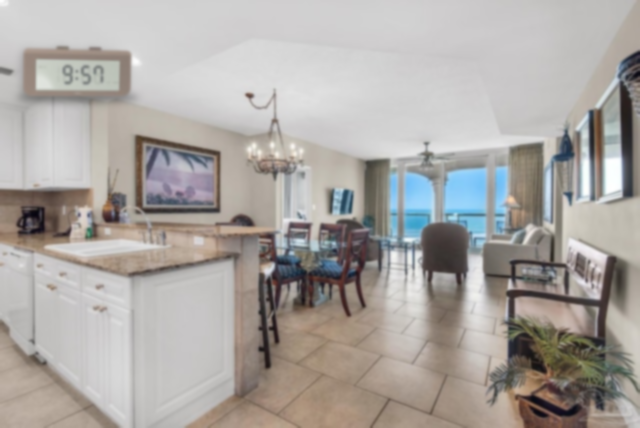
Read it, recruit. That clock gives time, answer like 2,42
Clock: 9,57
